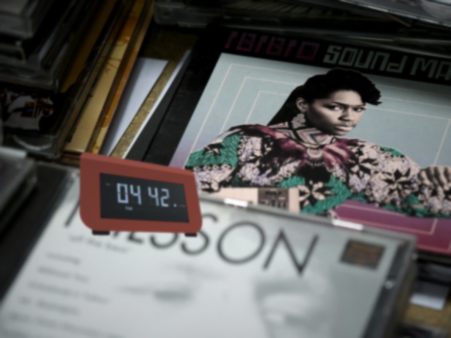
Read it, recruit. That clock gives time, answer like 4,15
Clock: 4,42
